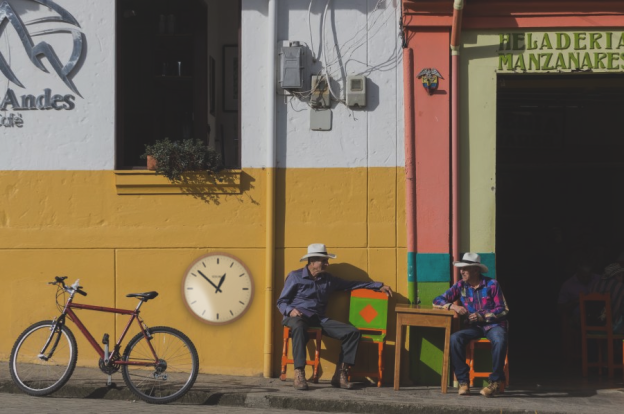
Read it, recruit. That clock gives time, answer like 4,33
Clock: 12,52
